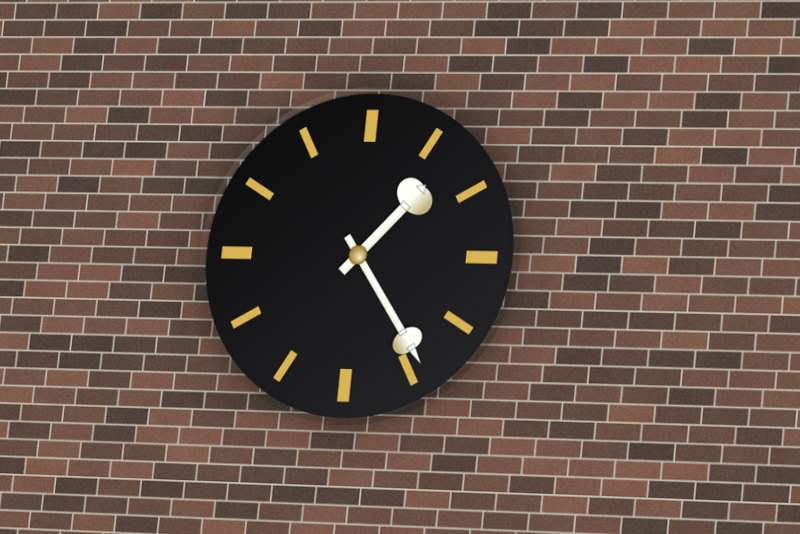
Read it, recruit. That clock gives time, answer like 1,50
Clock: 1,24
